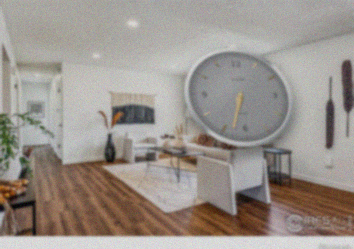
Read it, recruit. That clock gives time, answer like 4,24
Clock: 6,33
